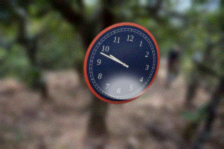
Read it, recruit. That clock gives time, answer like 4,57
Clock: 9,48
